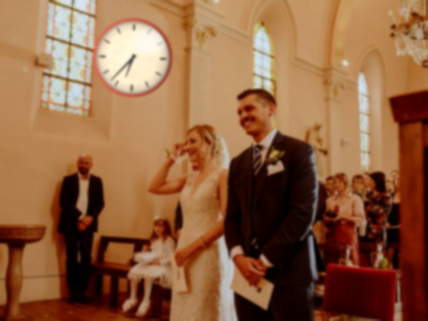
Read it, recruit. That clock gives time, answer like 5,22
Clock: 6,37
